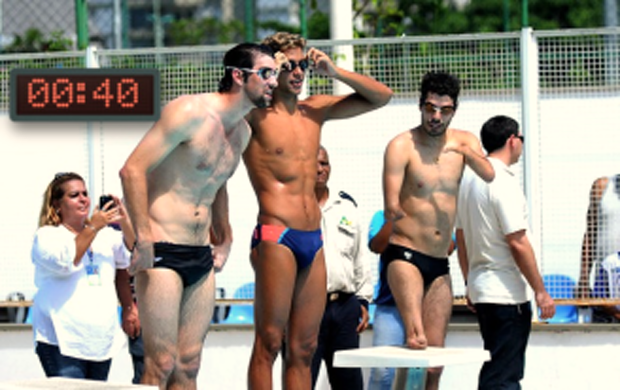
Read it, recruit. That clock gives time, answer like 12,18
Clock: 0,40
